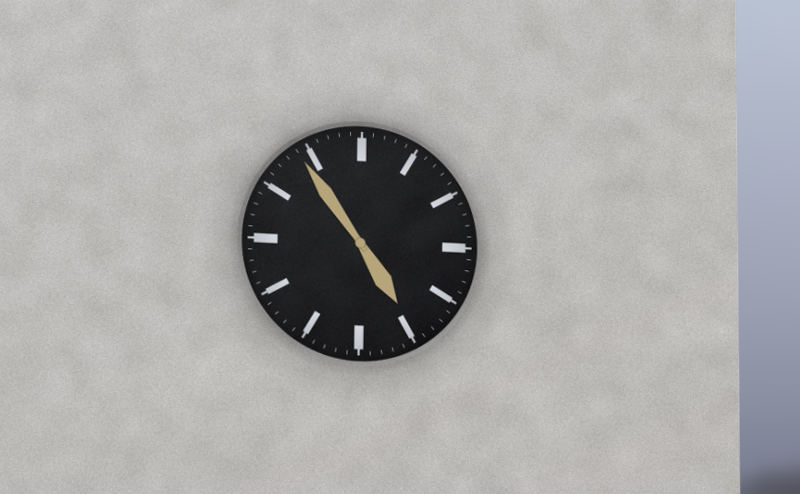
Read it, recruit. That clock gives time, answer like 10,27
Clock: 4,54
